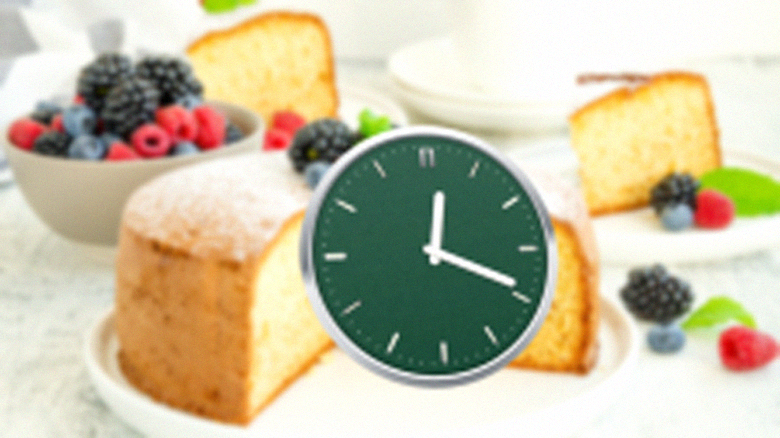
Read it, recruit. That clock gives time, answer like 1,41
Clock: 12,19
